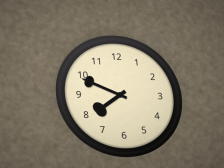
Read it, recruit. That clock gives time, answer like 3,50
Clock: 7,49
